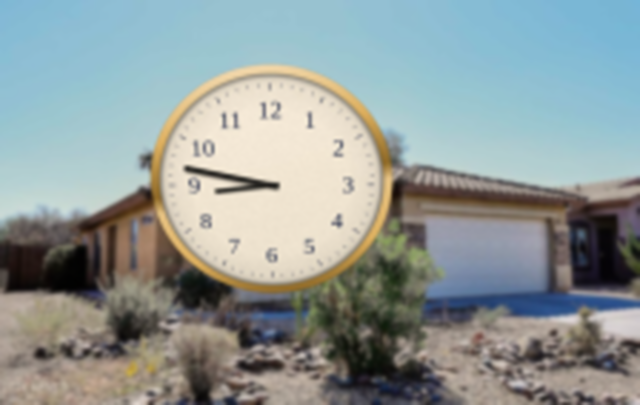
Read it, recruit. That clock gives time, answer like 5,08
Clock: 8,47
